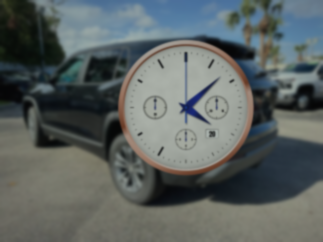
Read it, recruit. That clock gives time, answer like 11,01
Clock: 4,08
